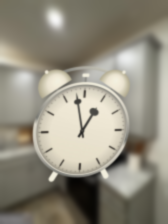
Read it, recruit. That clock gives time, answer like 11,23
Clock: 12,58
